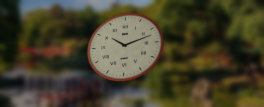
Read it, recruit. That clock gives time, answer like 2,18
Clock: 10,12
